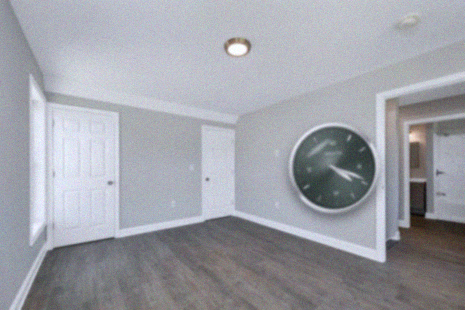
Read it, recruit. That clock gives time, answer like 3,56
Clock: 4,19
